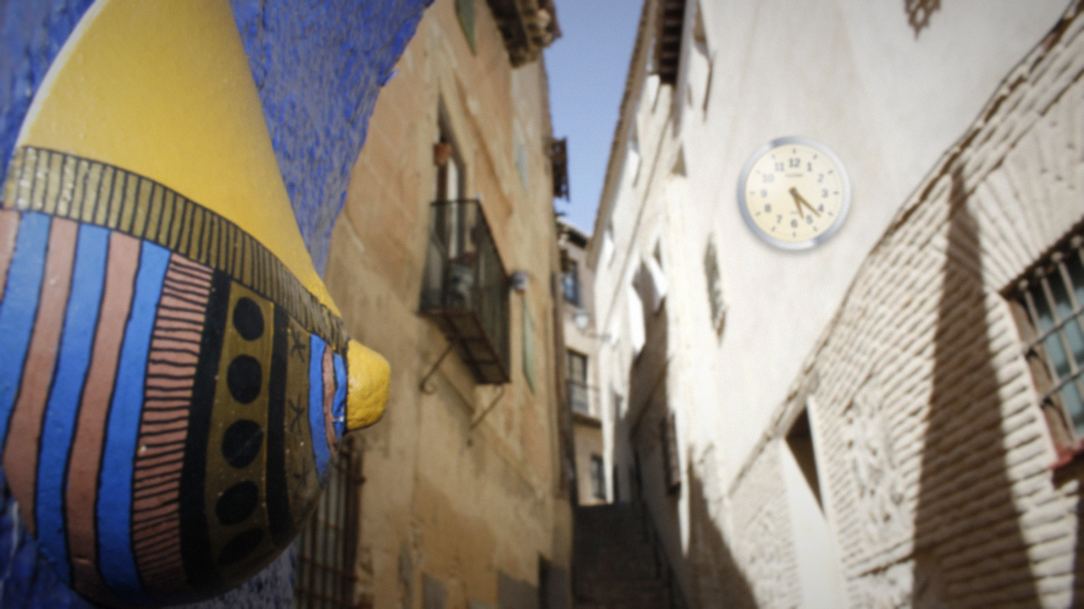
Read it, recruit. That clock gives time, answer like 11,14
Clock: 5,22
